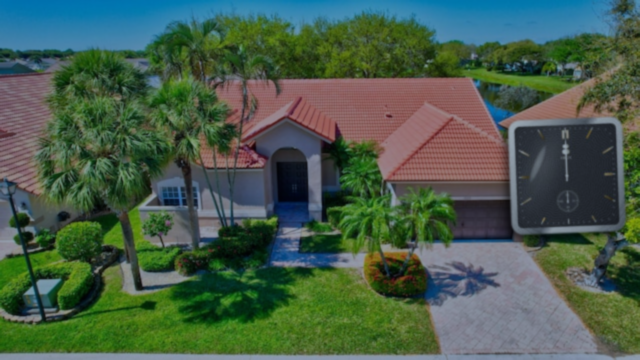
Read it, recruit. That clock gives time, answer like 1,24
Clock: 12,00
